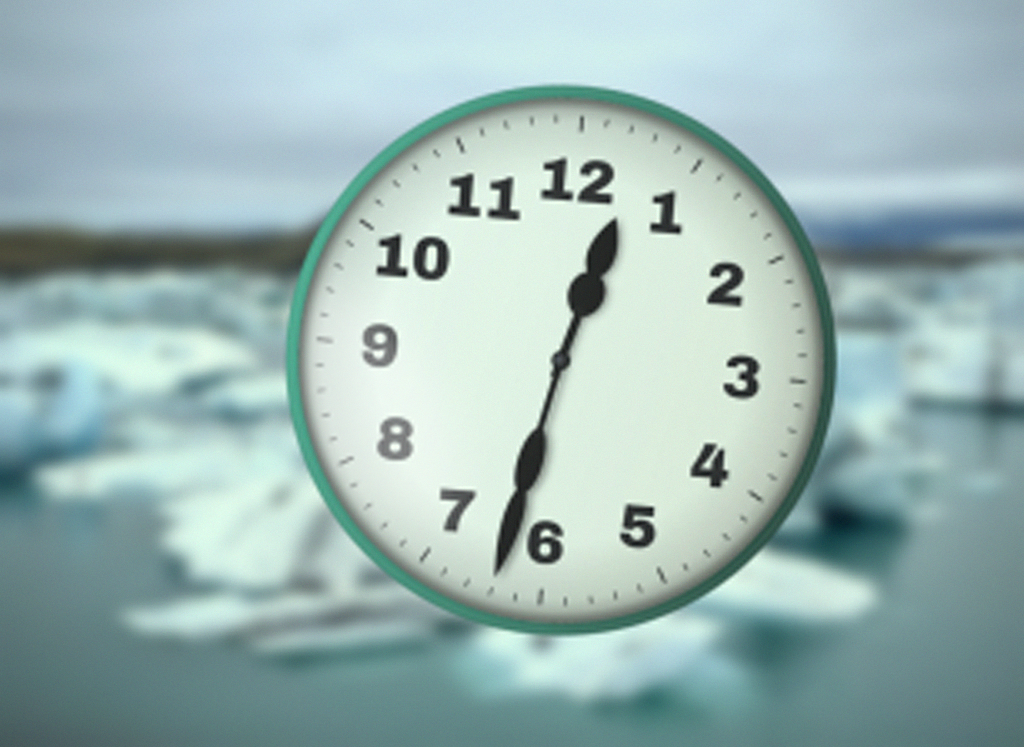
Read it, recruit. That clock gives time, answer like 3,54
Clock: 12,32
